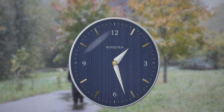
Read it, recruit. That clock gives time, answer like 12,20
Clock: 1,27
